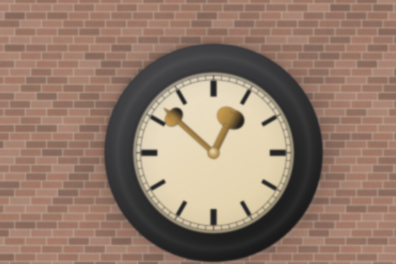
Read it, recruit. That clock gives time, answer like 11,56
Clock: 12,52
